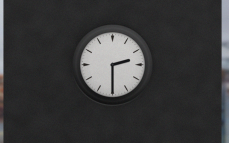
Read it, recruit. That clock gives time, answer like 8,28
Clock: 2,30
